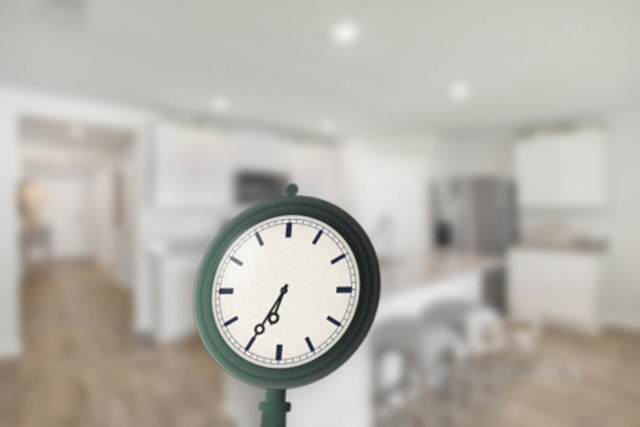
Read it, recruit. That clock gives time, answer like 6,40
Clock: 6,35
